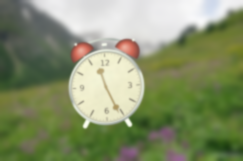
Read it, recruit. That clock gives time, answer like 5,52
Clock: 11,26
